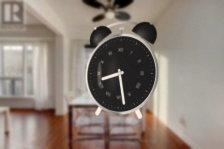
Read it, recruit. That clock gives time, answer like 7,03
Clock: 8,28
